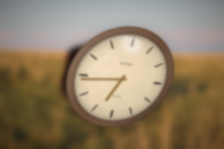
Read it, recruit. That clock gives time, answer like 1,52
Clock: 6,44
